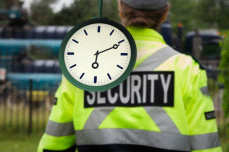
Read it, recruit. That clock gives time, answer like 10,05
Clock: 6,11
